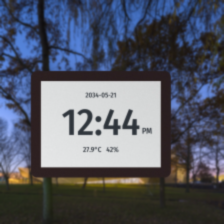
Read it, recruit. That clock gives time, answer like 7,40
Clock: 12,44
